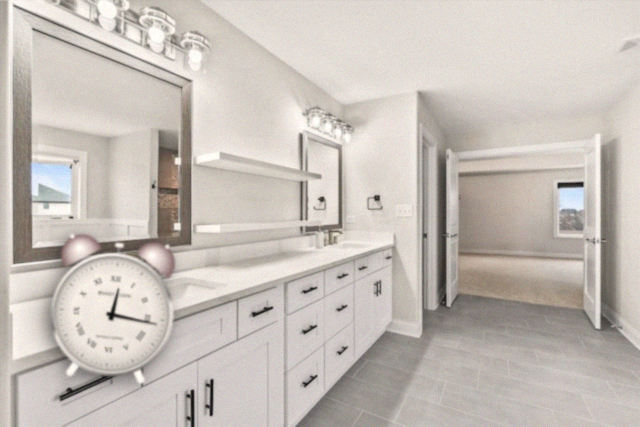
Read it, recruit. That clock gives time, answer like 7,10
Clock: 12,16
